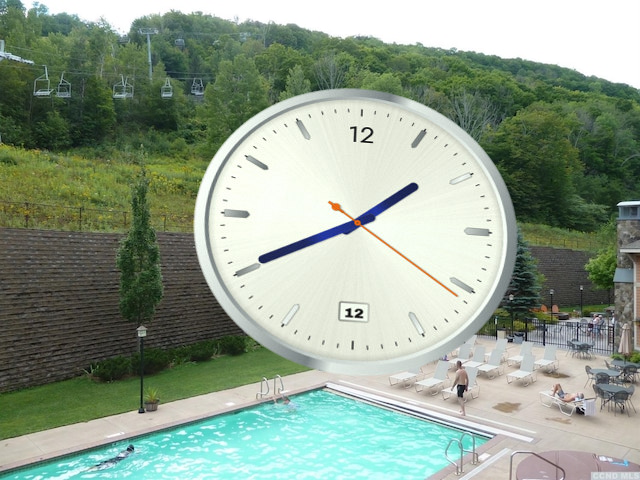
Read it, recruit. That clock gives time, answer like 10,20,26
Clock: 1,40,21
